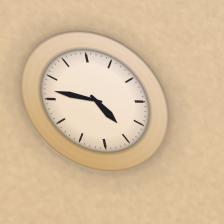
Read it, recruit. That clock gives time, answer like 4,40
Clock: 4,47
